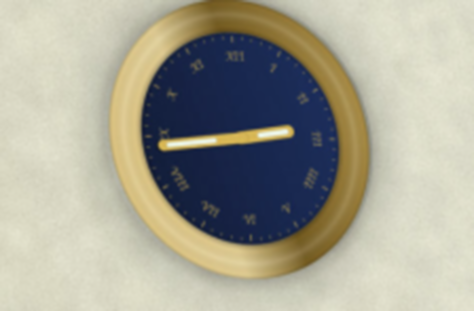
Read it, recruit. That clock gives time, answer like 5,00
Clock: 2,44
